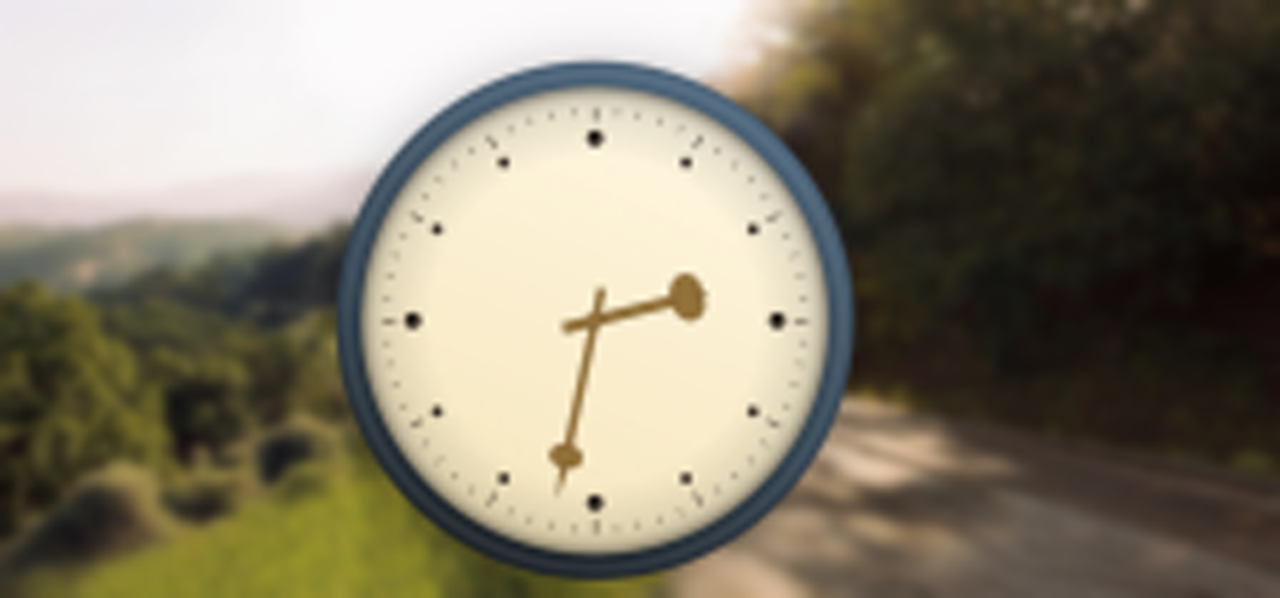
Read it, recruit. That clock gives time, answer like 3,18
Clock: 2,32
